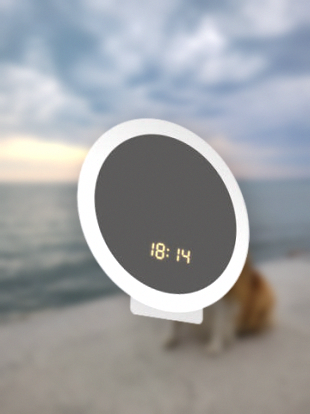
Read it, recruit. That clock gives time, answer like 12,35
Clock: 18,14
